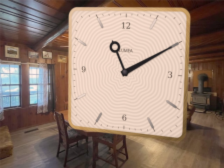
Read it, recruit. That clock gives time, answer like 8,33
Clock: 11,10
